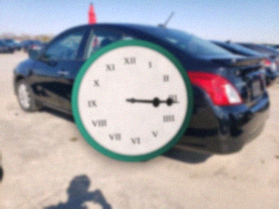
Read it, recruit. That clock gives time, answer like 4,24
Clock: 3,16
